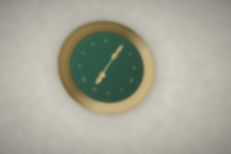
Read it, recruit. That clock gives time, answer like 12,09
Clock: 7,06
